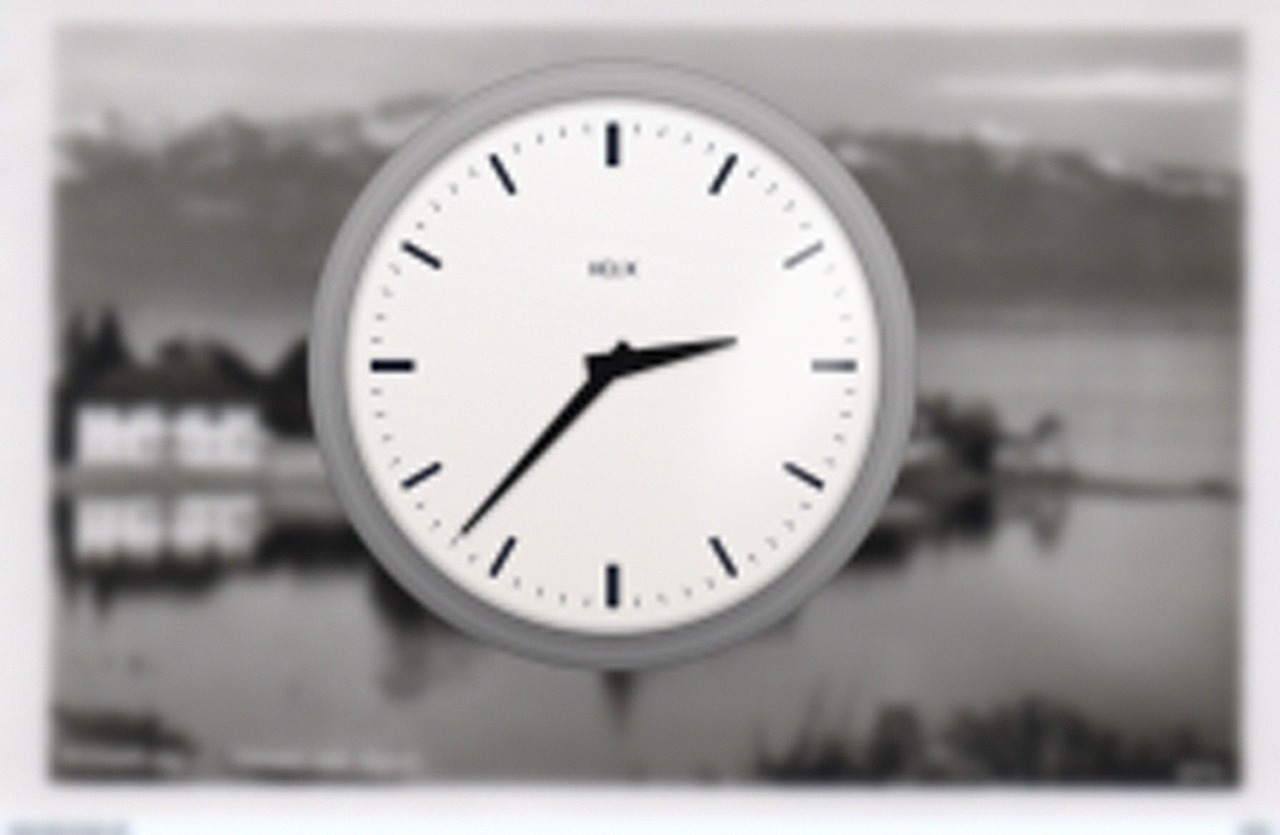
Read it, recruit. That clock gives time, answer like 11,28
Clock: 2,37
